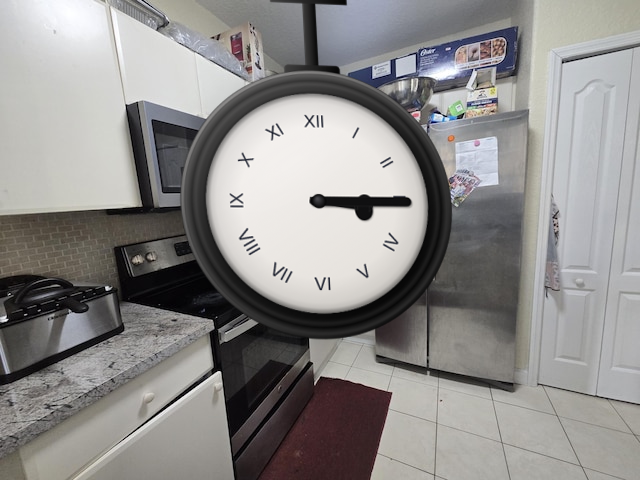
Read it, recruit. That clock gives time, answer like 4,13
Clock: 3,15
